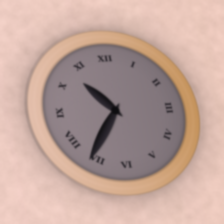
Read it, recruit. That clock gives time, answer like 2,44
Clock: 10,36
